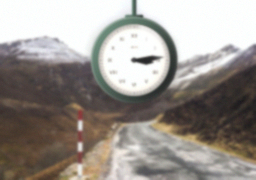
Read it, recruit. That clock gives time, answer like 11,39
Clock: 3,14
